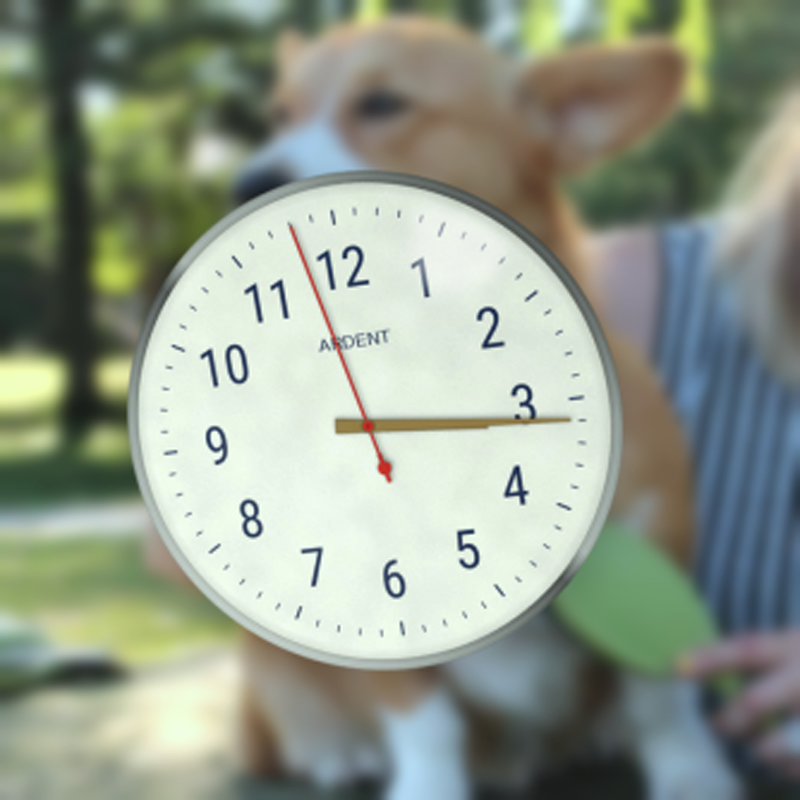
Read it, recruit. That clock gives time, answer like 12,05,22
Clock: 3,15,58
